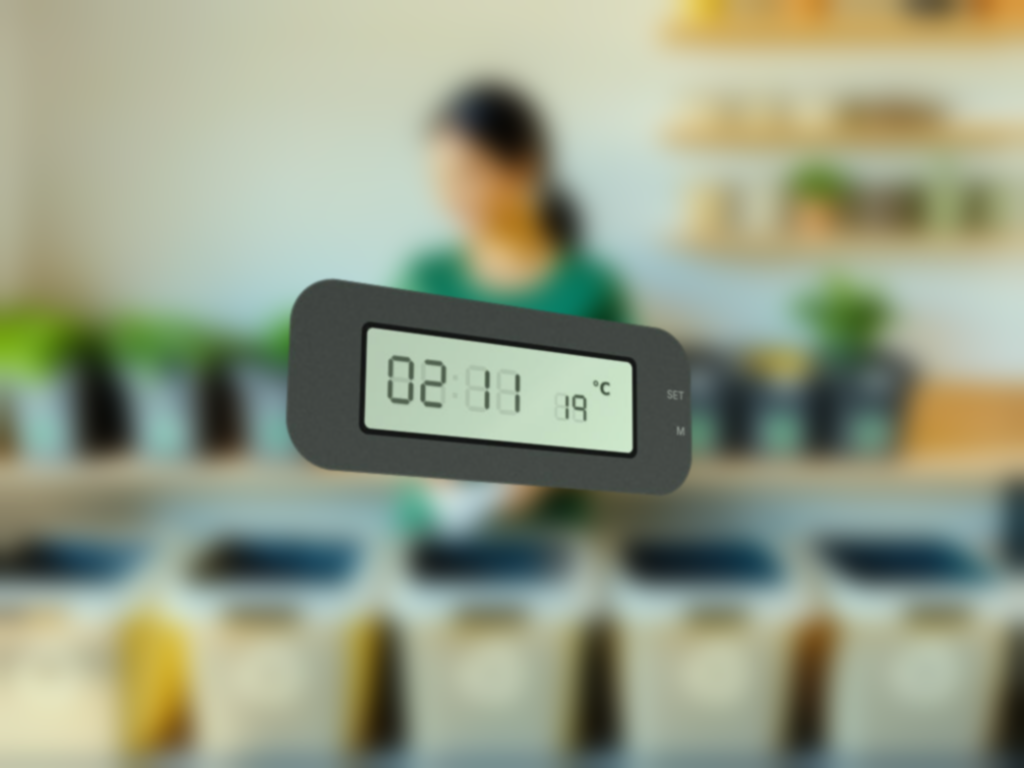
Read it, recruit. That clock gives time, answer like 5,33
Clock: 2,11
